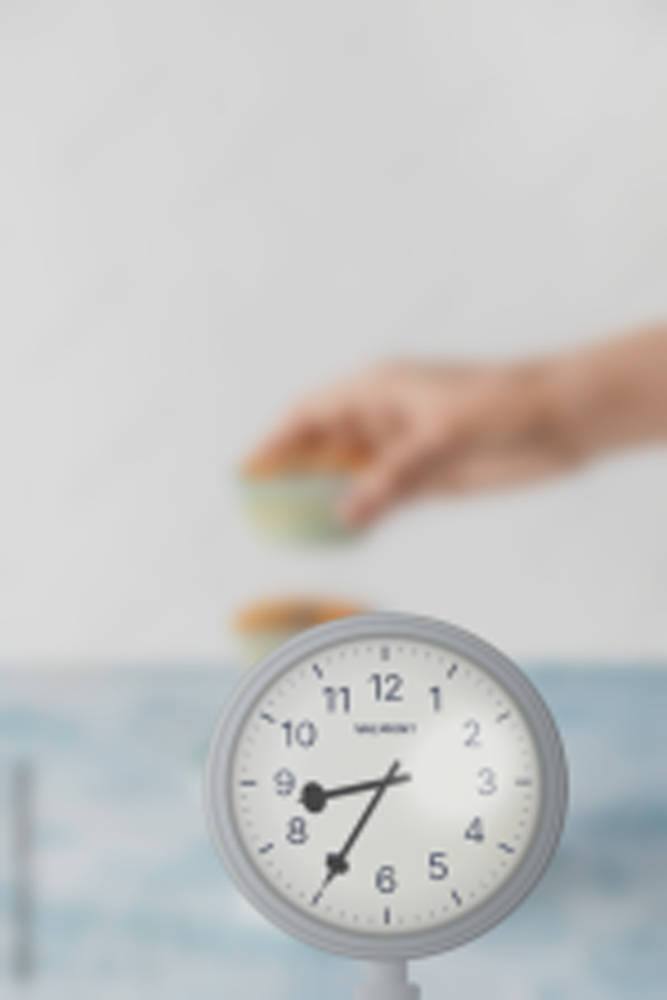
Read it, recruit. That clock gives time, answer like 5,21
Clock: 8,35
